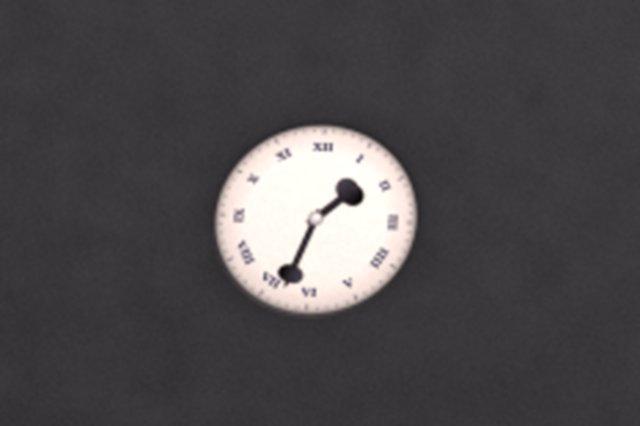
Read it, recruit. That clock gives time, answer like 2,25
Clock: 1,33
